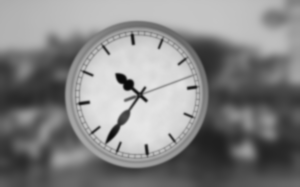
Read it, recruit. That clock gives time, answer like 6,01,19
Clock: 10,37,13
